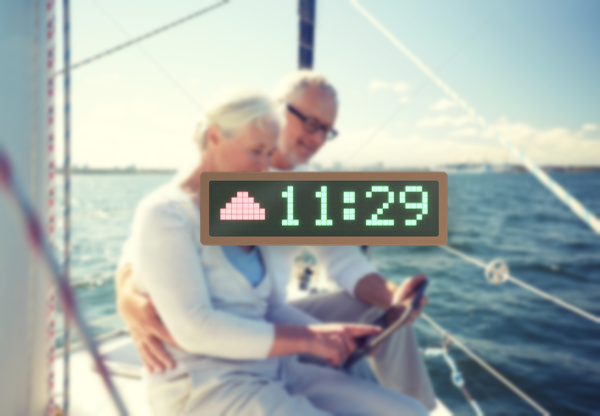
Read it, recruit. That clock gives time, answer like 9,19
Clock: 11,29
